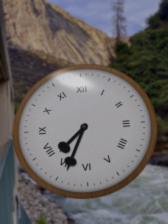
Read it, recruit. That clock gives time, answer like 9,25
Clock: 7,34
